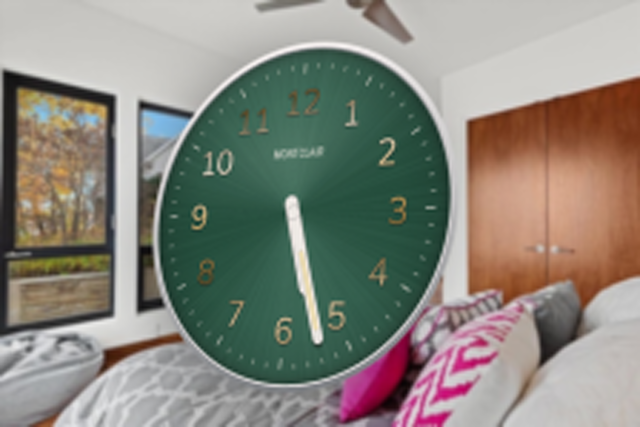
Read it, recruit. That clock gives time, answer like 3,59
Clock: 5,27
